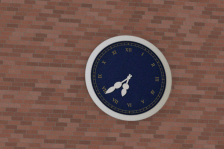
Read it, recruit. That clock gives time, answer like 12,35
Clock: 6,39
